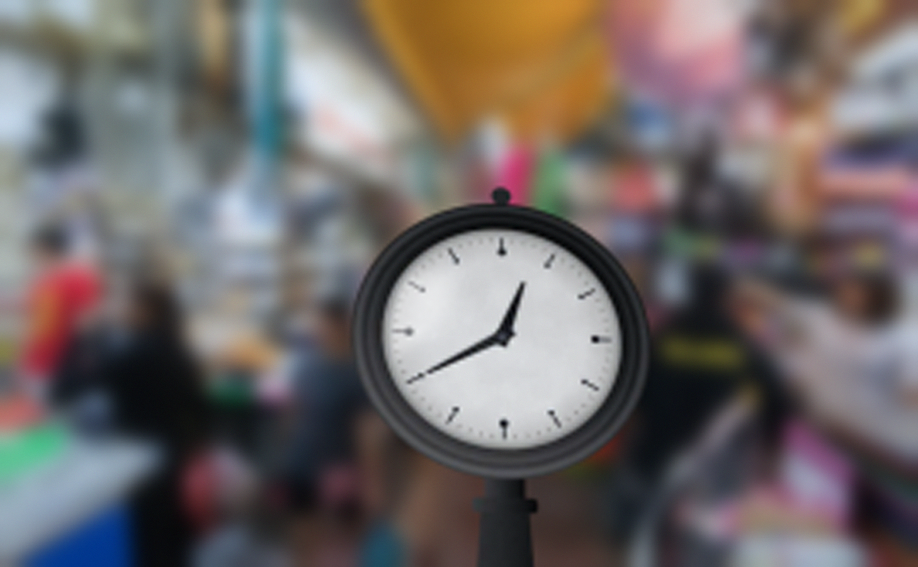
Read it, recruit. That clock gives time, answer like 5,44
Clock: 12,40
